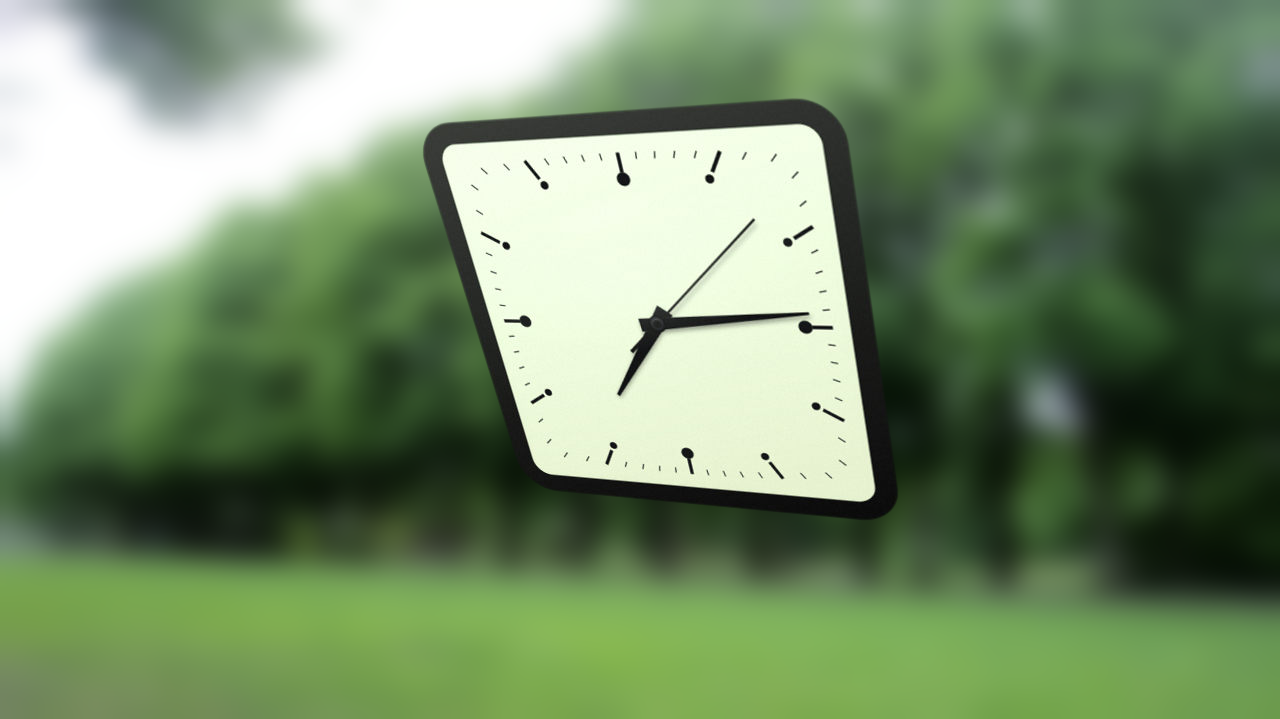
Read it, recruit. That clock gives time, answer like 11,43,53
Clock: 7,14,08
